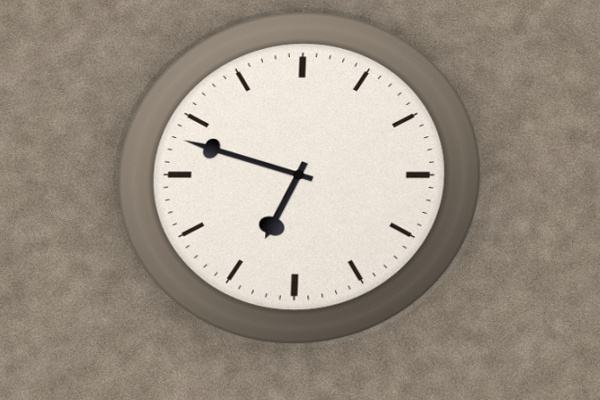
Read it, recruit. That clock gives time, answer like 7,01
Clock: 6,48
